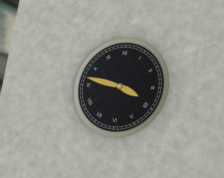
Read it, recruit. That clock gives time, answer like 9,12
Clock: 3,47
